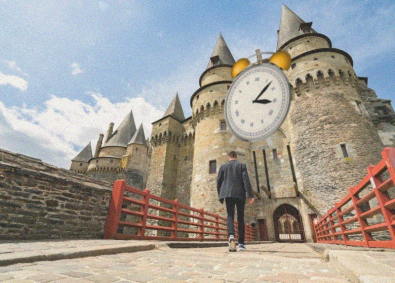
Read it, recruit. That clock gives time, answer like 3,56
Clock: 3,07
